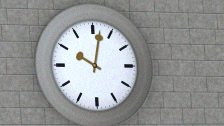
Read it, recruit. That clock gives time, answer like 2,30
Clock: 10,02
